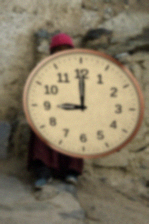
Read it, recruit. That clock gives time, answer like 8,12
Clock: 9,00
